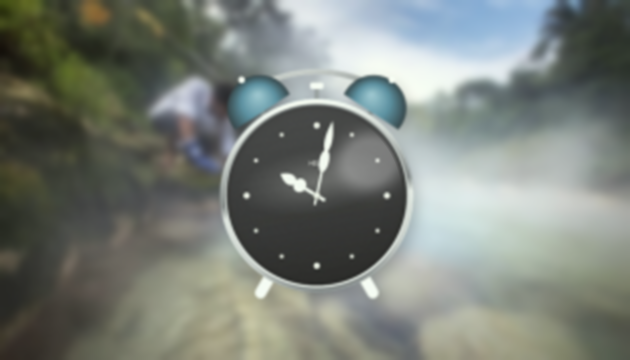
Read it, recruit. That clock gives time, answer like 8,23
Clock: 10,02
